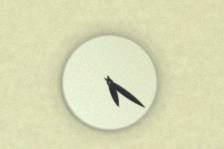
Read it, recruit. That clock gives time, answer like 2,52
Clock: 5,21
